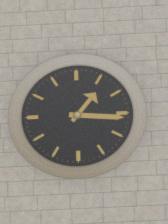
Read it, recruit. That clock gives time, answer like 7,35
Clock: 1,16
